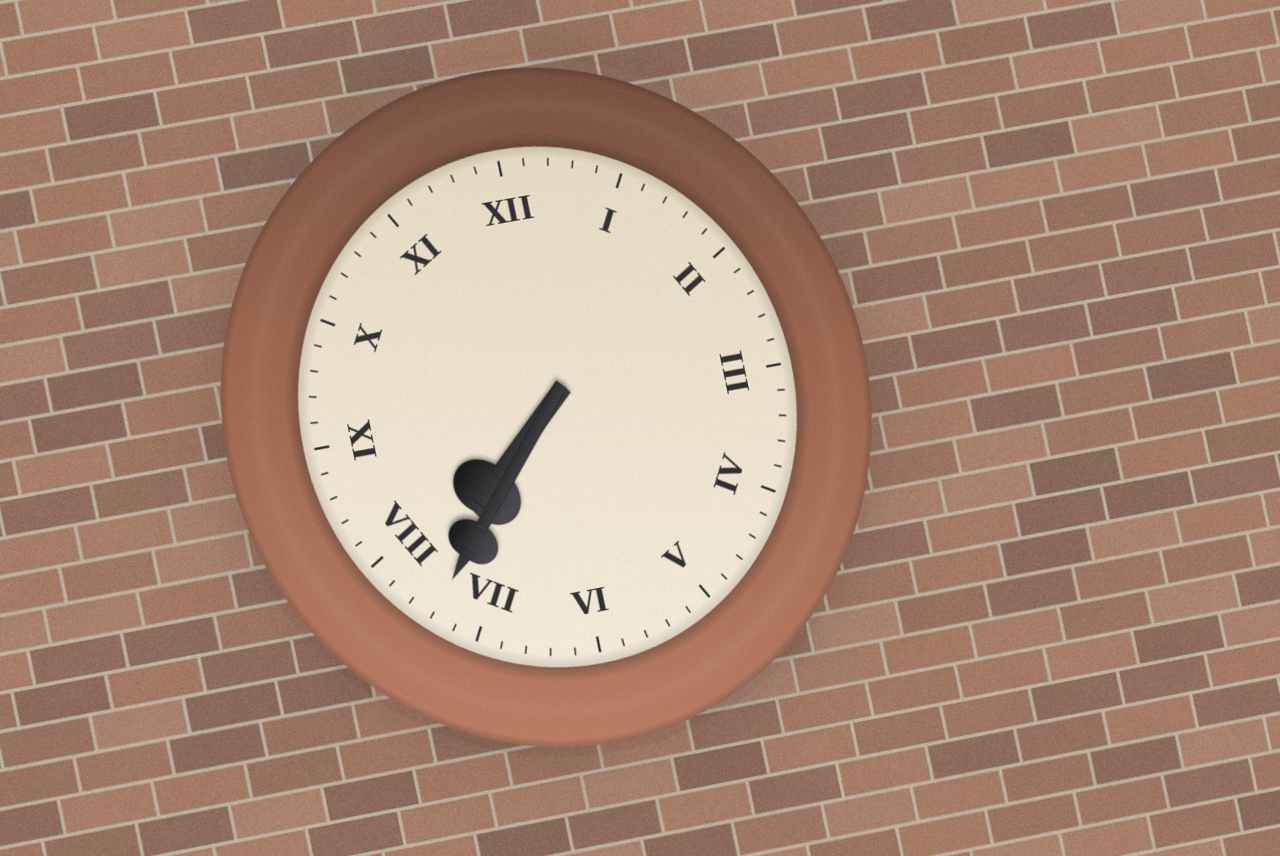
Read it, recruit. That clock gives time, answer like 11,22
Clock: 7,37
